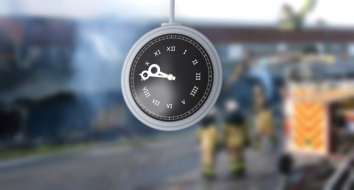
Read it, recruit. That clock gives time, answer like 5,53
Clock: 9,46
